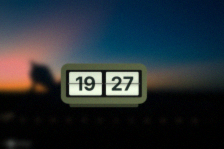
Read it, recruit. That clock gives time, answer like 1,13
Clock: 19,27
